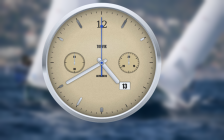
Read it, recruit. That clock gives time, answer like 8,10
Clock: 4,40
